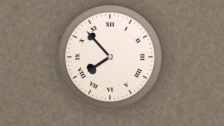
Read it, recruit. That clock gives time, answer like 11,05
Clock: 7,53
